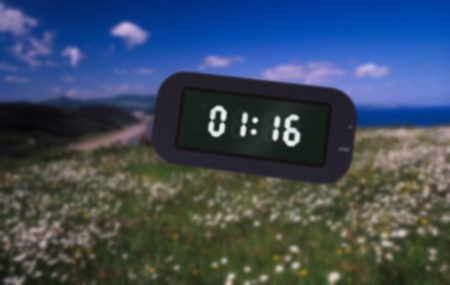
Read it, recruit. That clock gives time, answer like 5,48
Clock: 1,16
